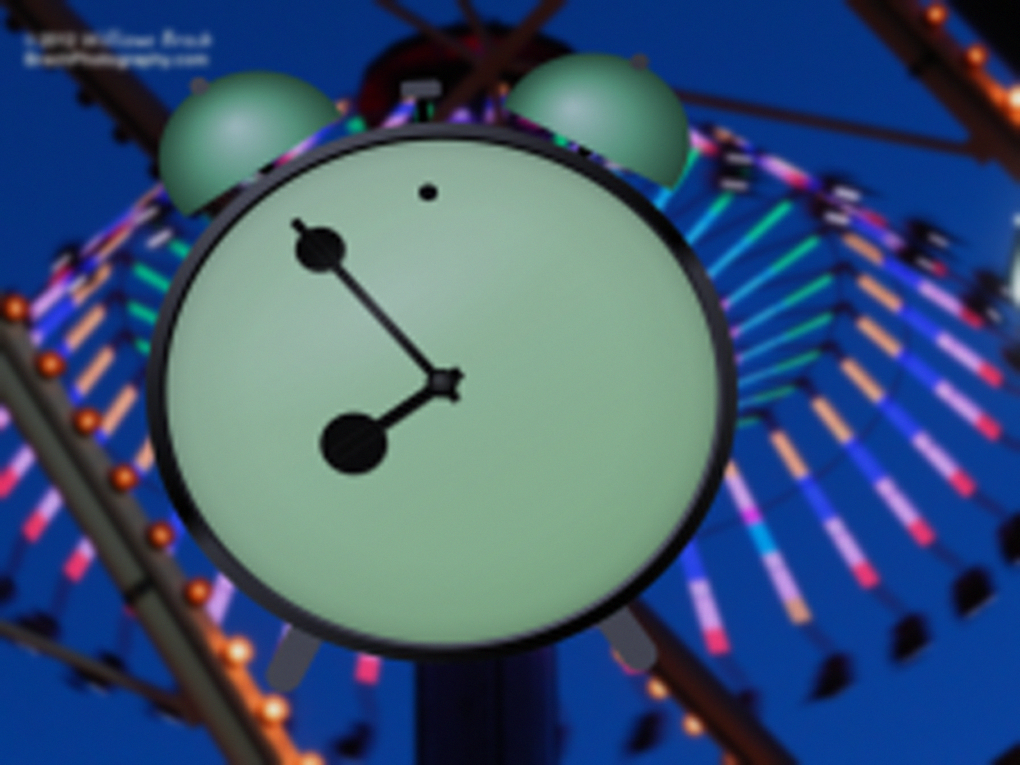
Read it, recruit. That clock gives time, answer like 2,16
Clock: 7,54
